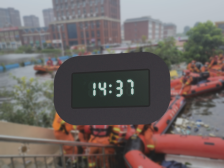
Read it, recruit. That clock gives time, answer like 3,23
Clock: 14,37
